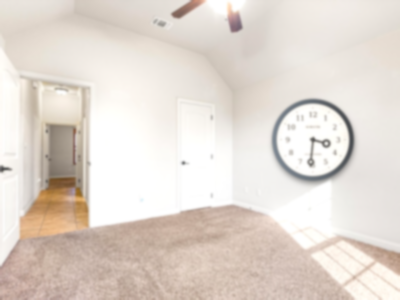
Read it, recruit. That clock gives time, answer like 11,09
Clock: 3,31
